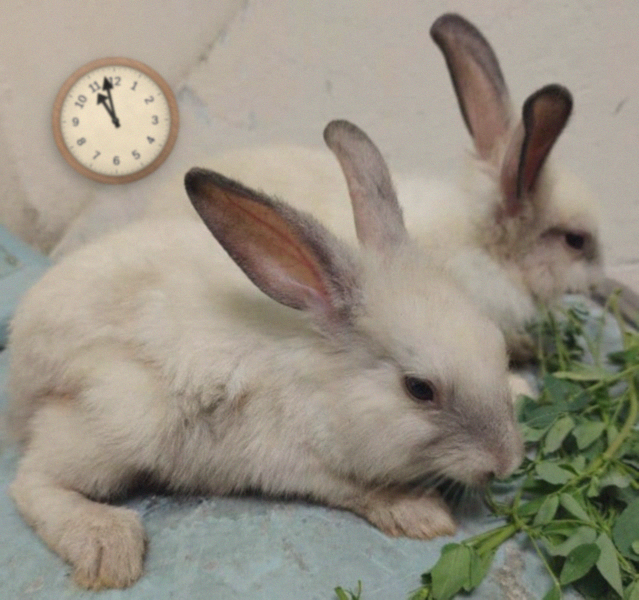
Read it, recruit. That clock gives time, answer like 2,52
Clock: 10,58
